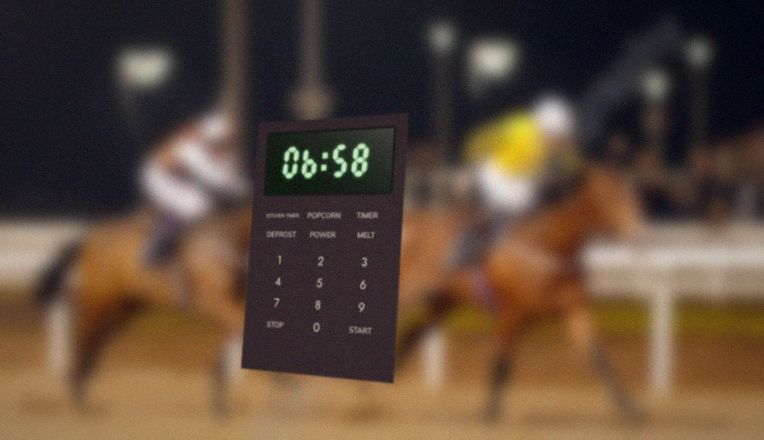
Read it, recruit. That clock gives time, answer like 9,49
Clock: 6,58
